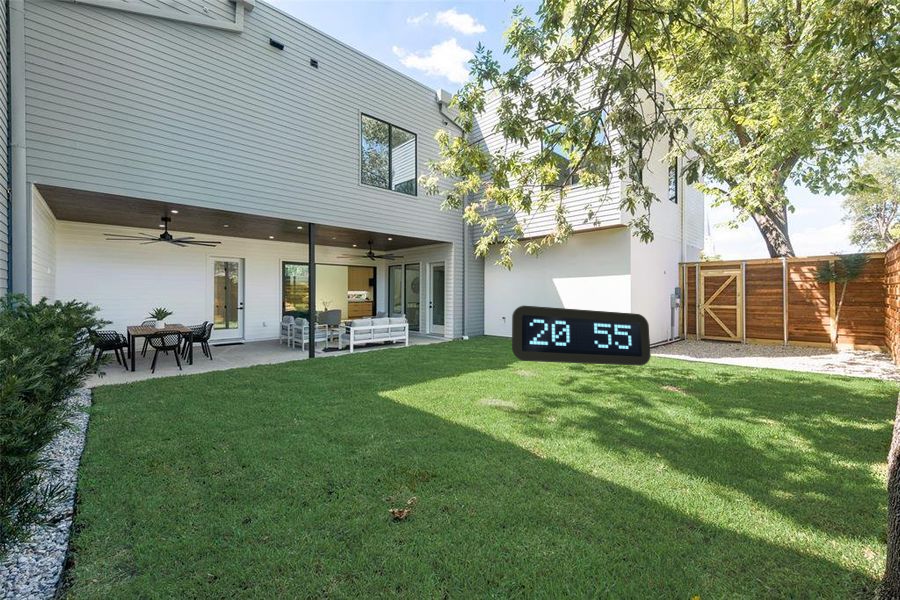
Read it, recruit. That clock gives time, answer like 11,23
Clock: 20,55
